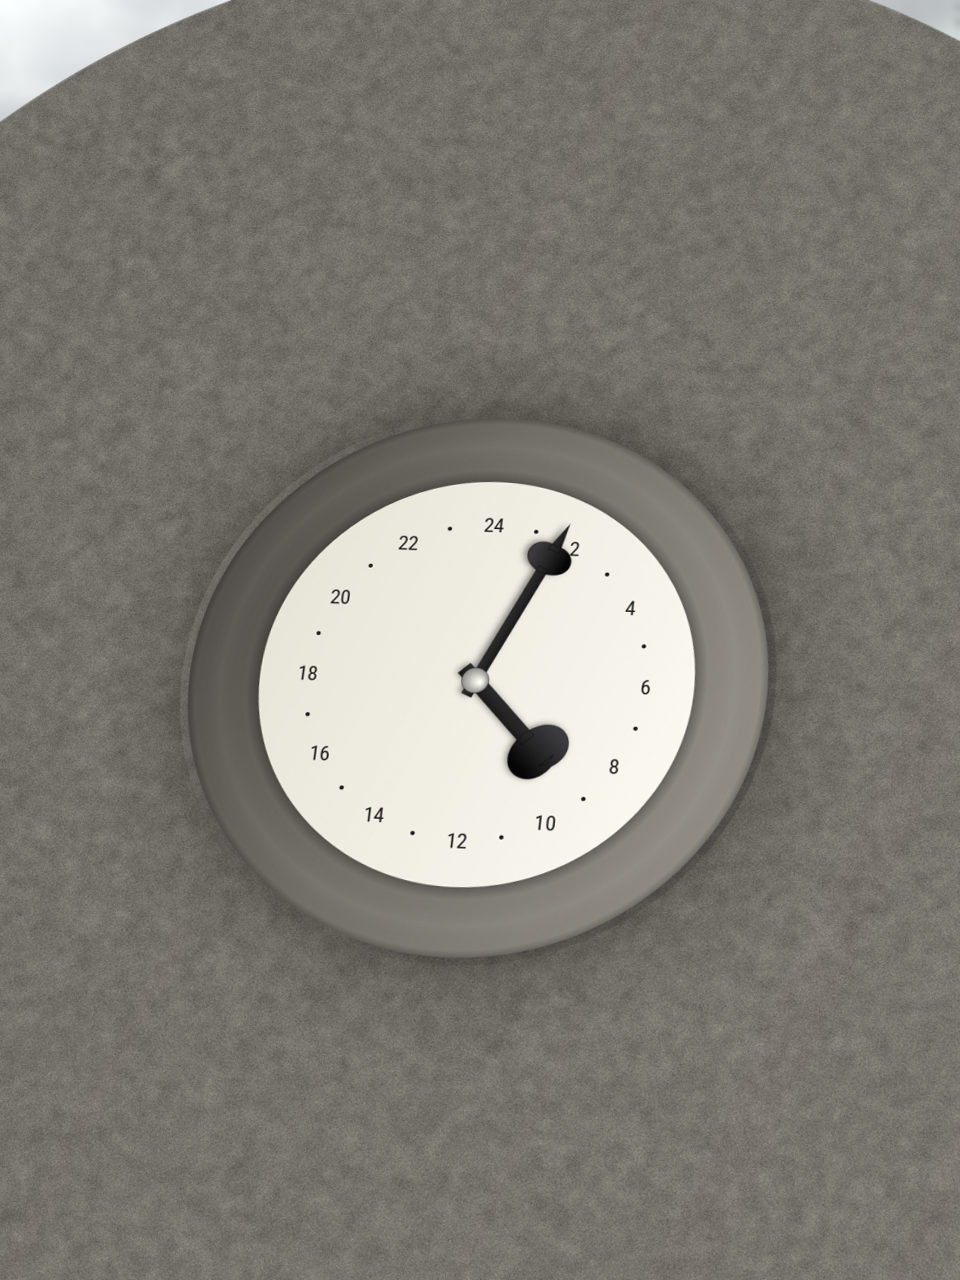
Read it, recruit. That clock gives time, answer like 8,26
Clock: 9,04
